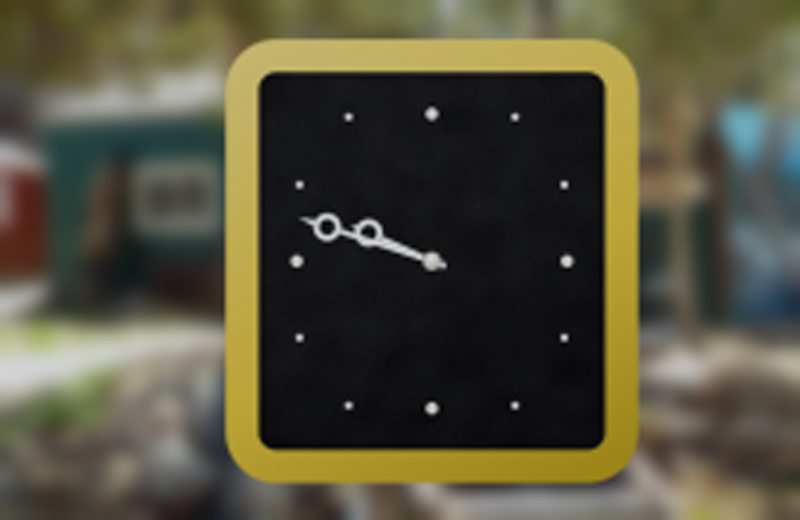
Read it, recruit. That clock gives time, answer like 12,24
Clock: 9,48
